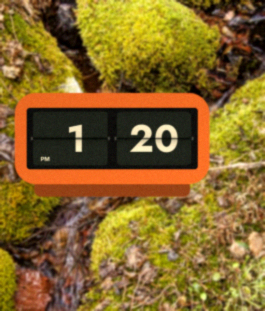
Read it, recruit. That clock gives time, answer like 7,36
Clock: 1,20
